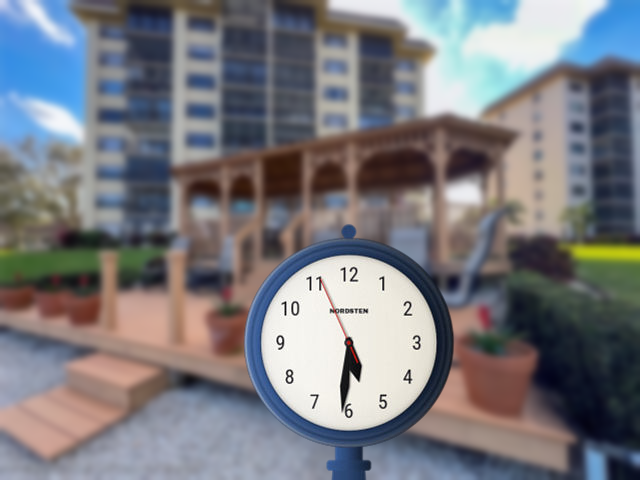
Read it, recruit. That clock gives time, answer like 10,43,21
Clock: 5,30,56
